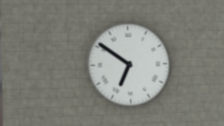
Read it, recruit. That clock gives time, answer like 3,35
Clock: 6,51
